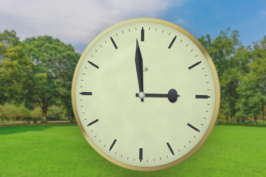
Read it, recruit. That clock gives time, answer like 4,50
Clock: 2,59
